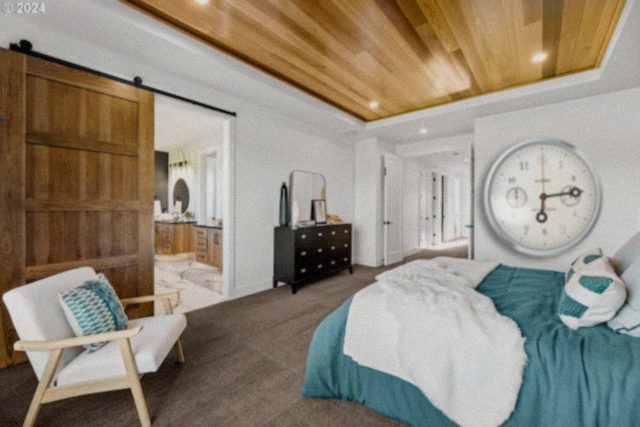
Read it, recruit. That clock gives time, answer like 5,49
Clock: 6,14
